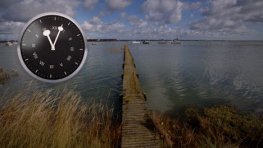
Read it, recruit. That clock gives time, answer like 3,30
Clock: 11,03
